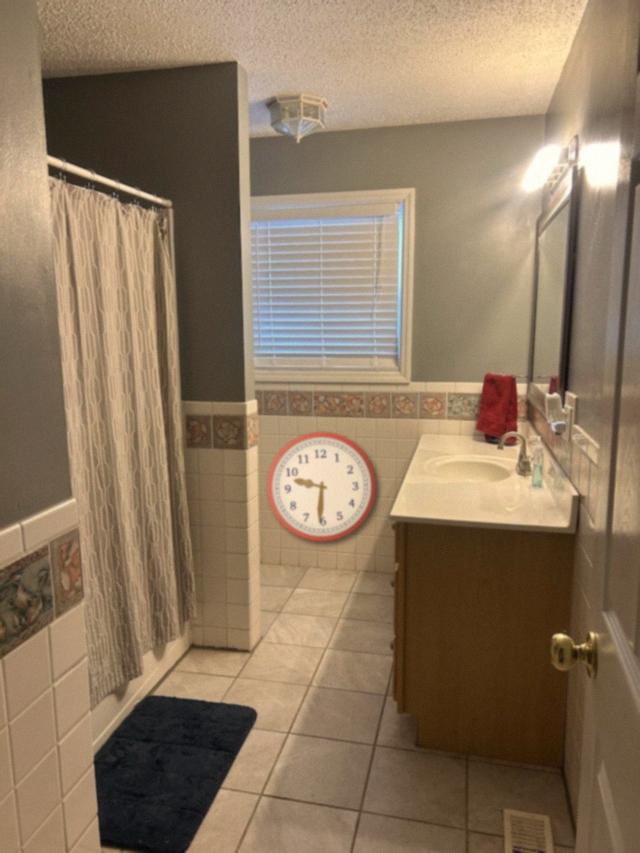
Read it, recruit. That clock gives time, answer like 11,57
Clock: 9,31
